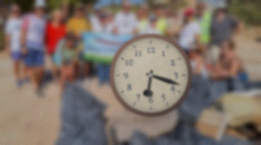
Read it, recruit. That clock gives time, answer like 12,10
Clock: 6,18
